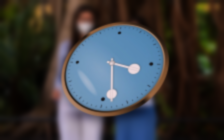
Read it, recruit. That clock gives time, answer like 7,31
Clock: 3,28
